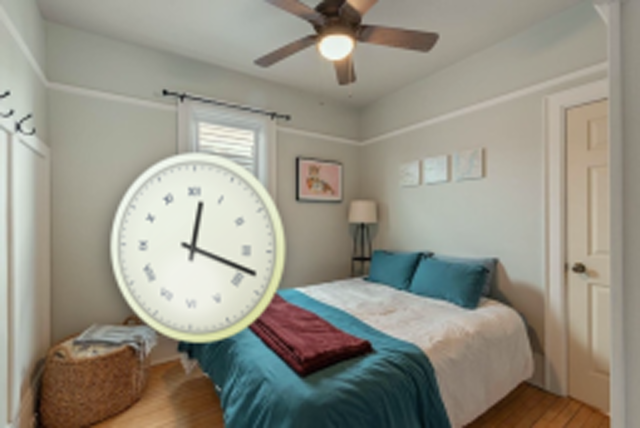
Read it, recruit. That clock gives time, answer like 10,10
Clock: 12,18
